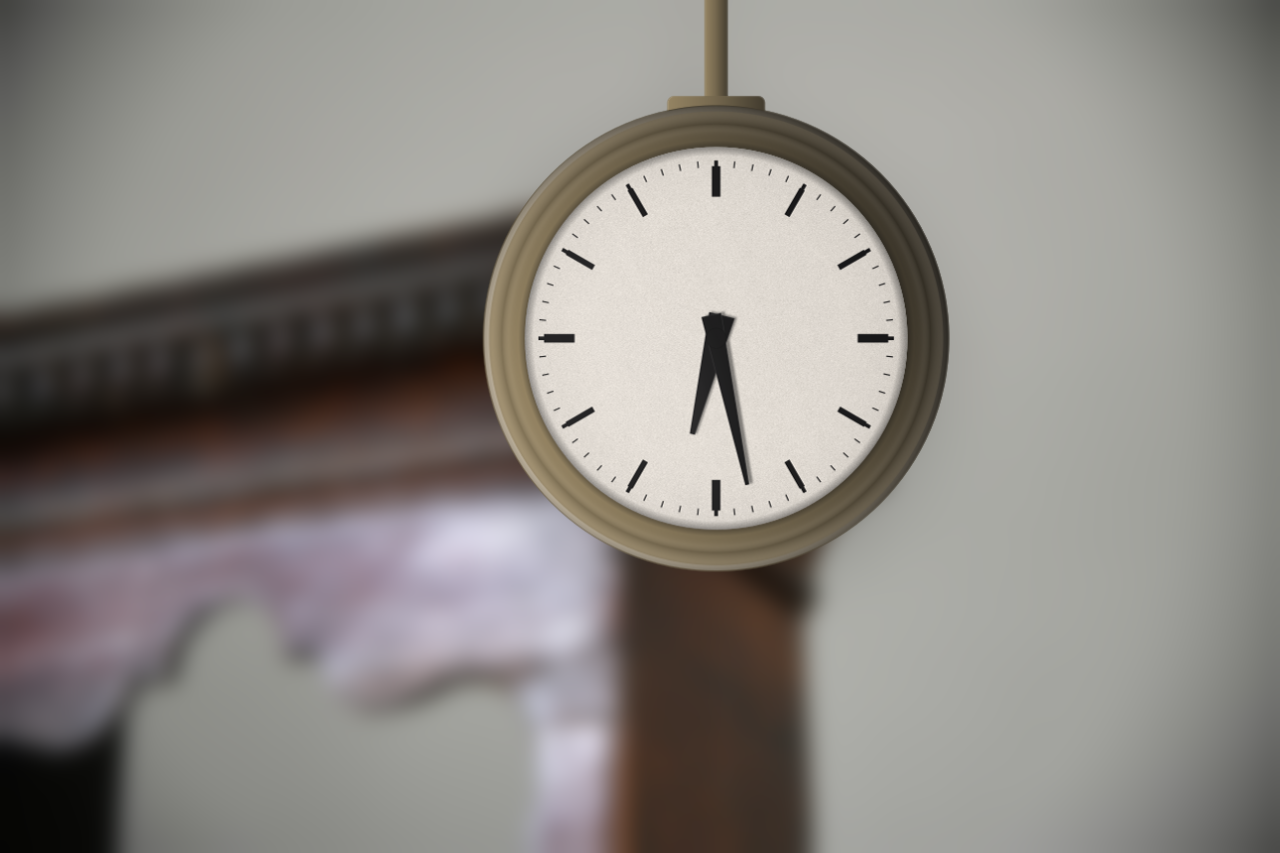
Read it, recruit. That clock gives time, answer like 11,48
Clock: 6,28
